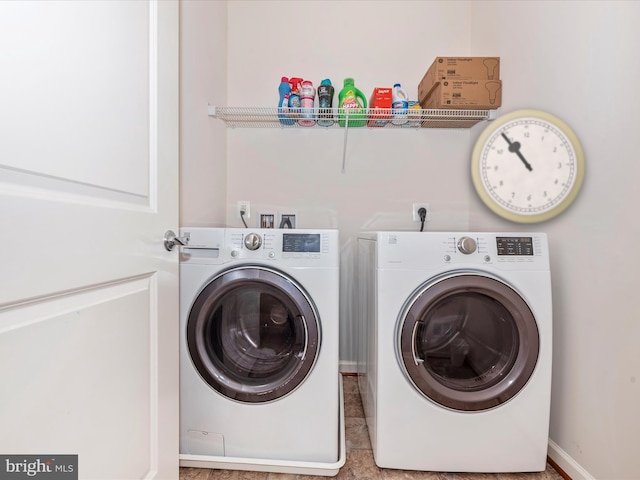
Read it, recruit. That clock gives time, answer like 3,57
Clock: 10,54
